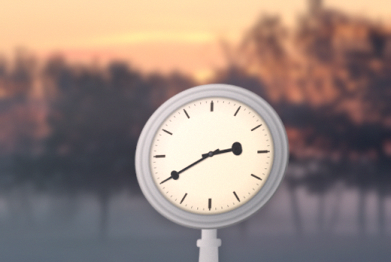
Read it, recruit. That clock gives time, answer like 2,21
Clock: 2,40
